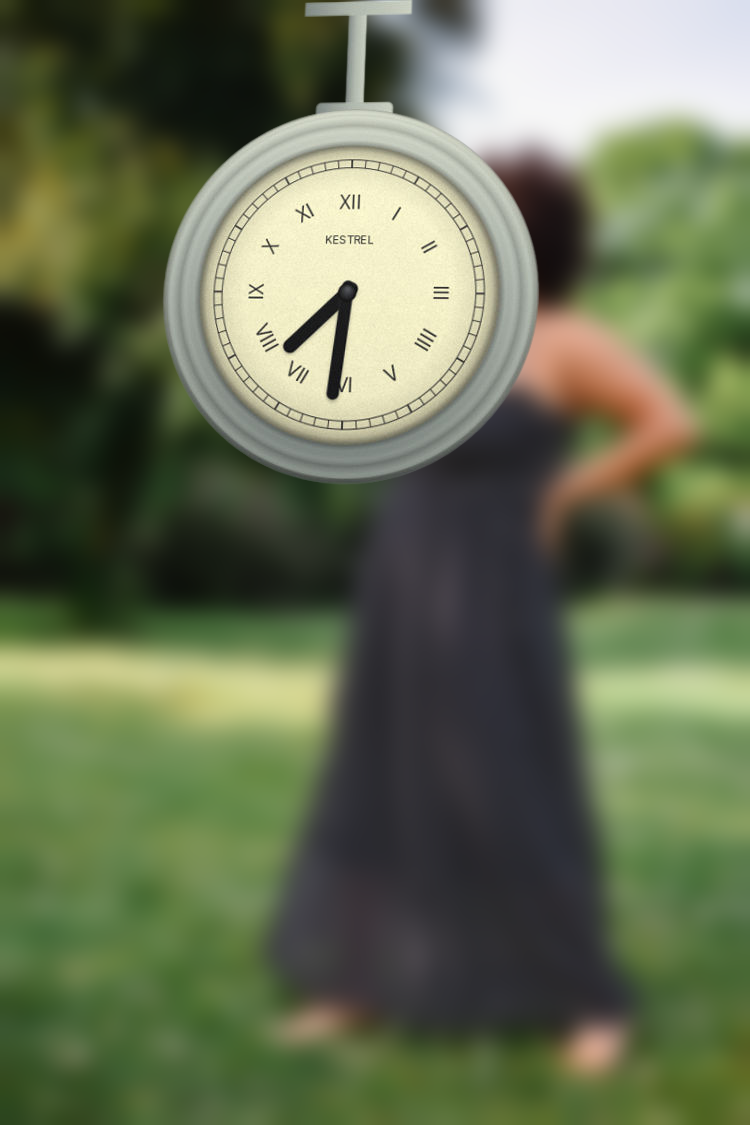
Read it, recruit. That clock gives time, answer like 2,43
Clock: 7,31
